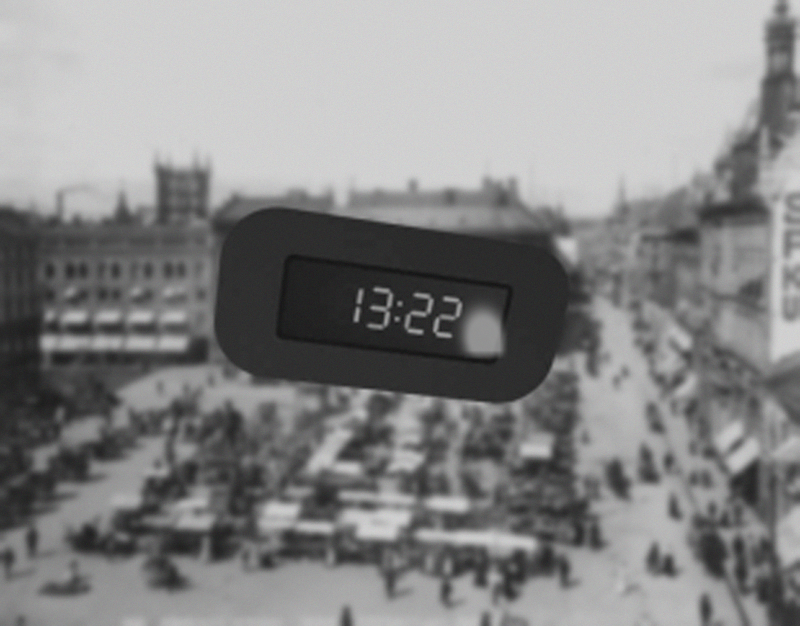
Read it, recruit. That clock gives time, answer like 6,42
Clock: 13,22
